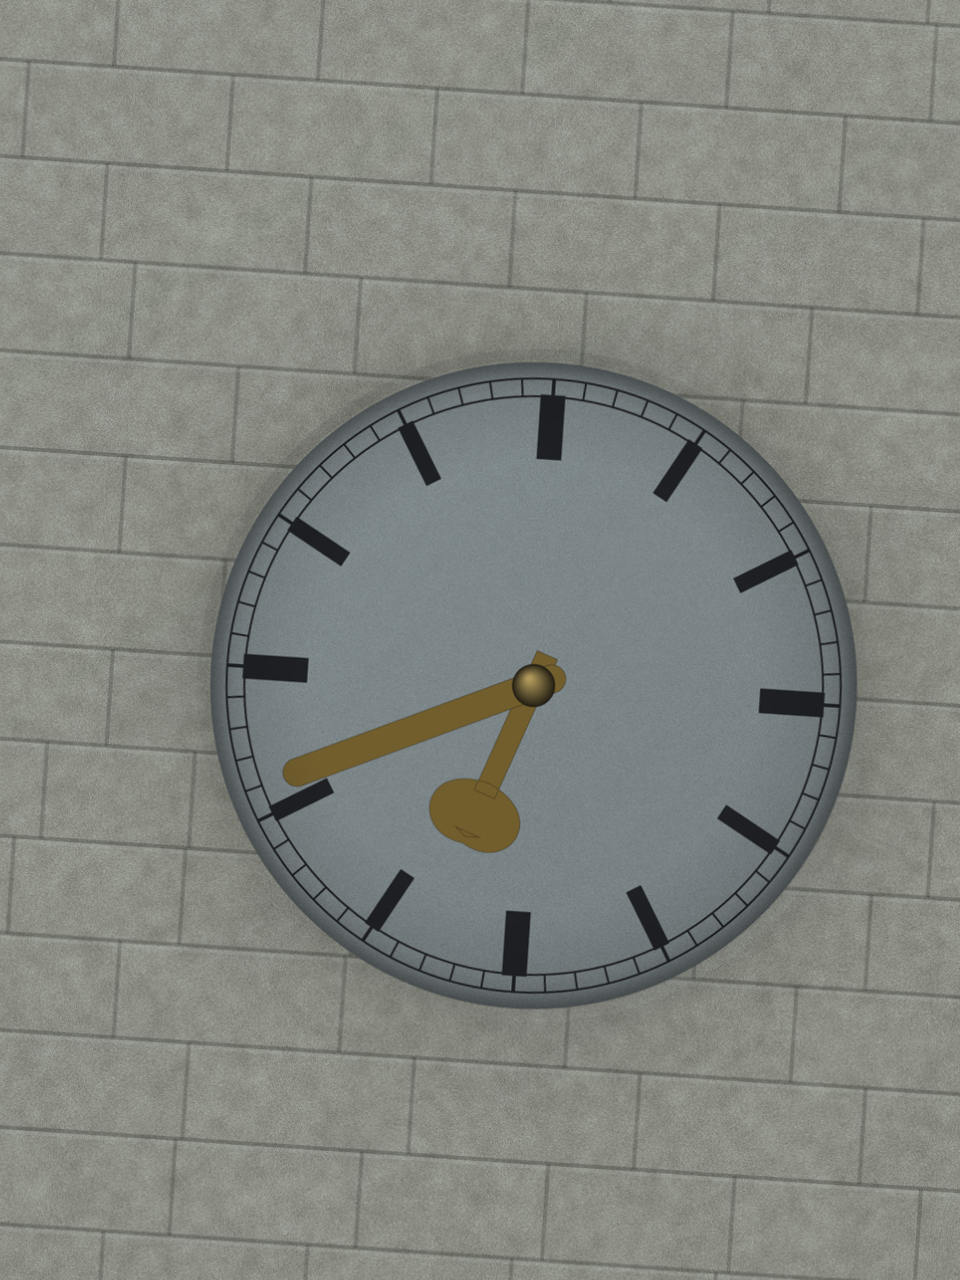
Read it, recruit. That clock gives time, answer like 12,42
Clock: 6,41
